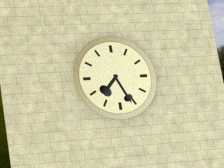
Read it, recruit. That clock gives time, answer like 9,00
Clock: 7,26
